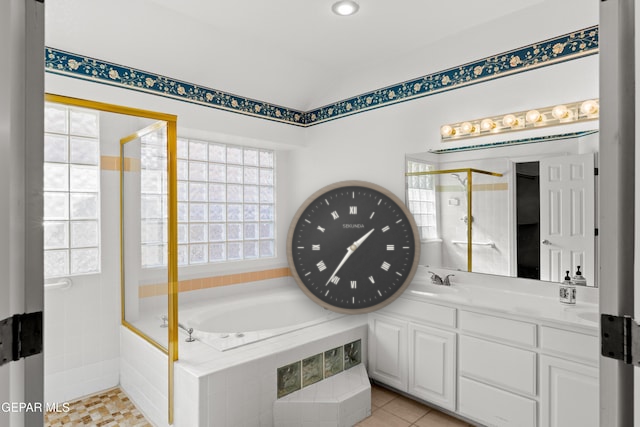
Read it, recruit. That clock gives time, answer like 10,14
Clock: 1,36
